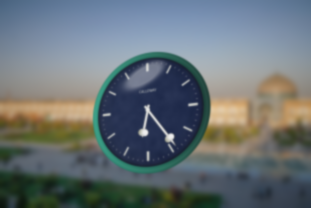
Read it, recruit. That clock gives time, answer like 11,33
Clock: 6,24
